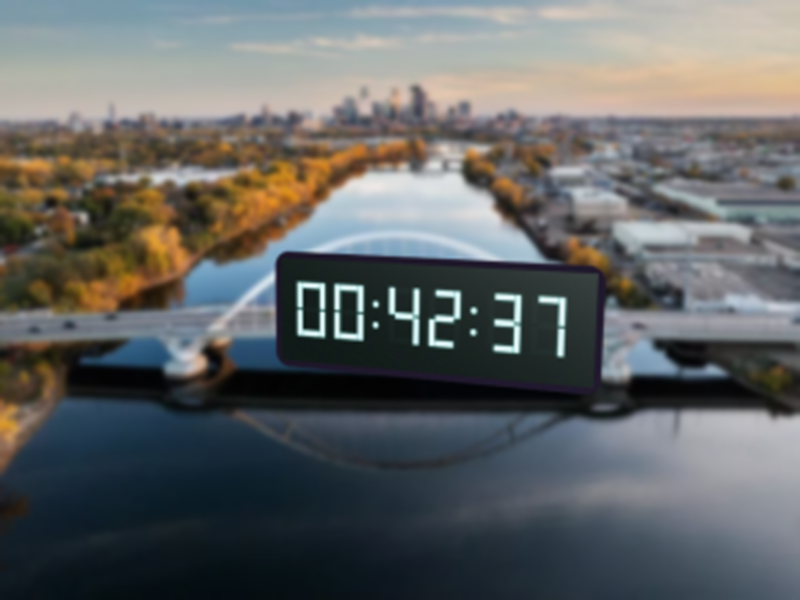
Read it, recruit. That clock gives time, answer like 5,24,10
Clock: 0,42,37
